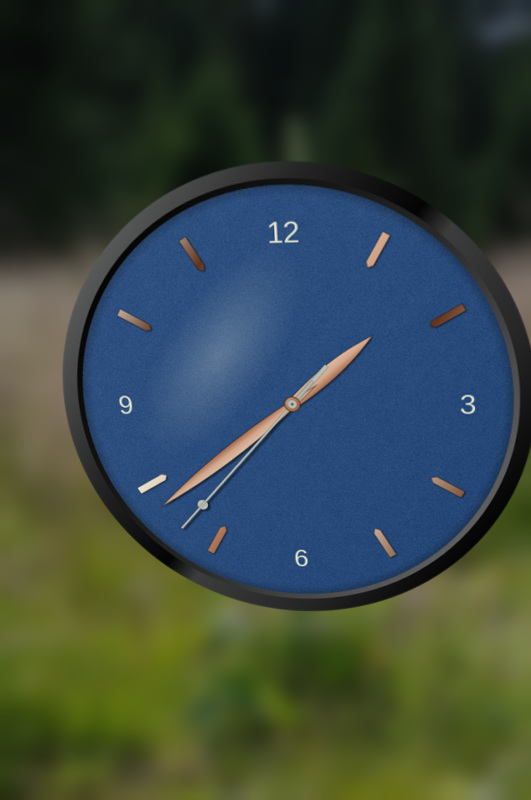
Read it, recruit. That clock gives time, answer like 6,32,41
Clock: 1,38,37
